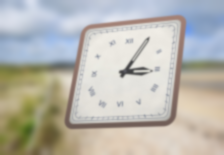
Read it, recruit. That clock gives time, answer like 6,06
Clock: 3,05
